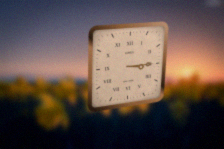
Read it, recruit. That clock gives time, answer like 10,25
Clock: 3,15
